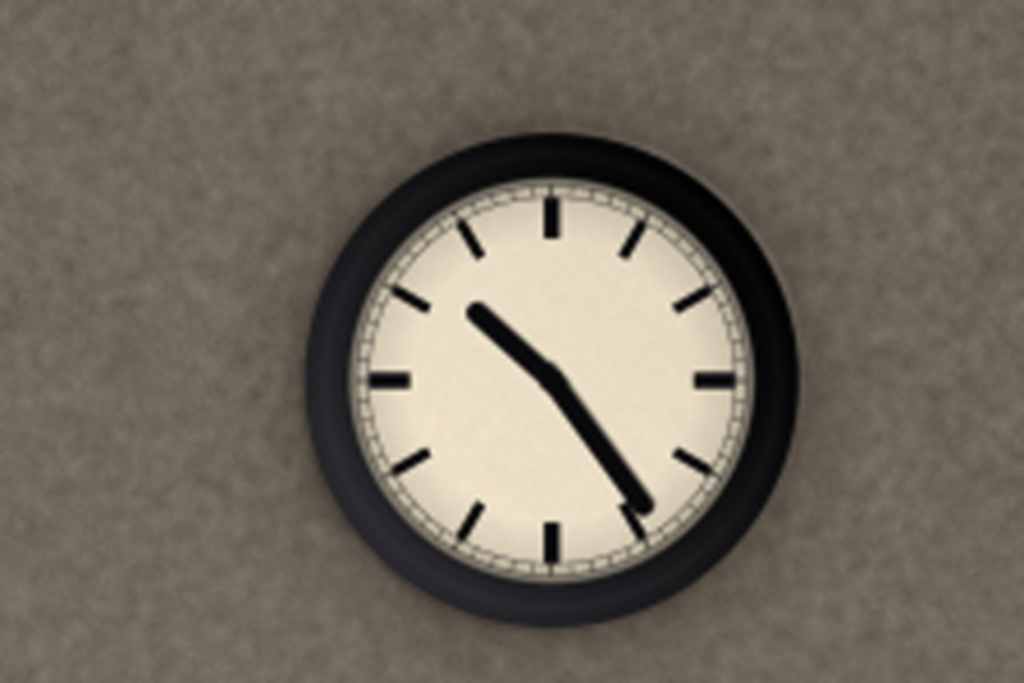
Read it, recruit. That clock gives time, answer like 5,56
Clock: 10,24
